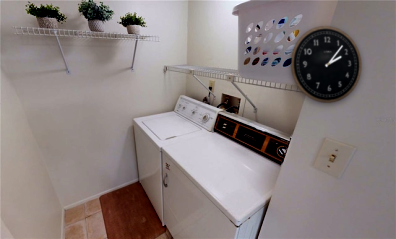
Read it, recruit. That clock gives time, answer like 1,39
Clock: 2,07
